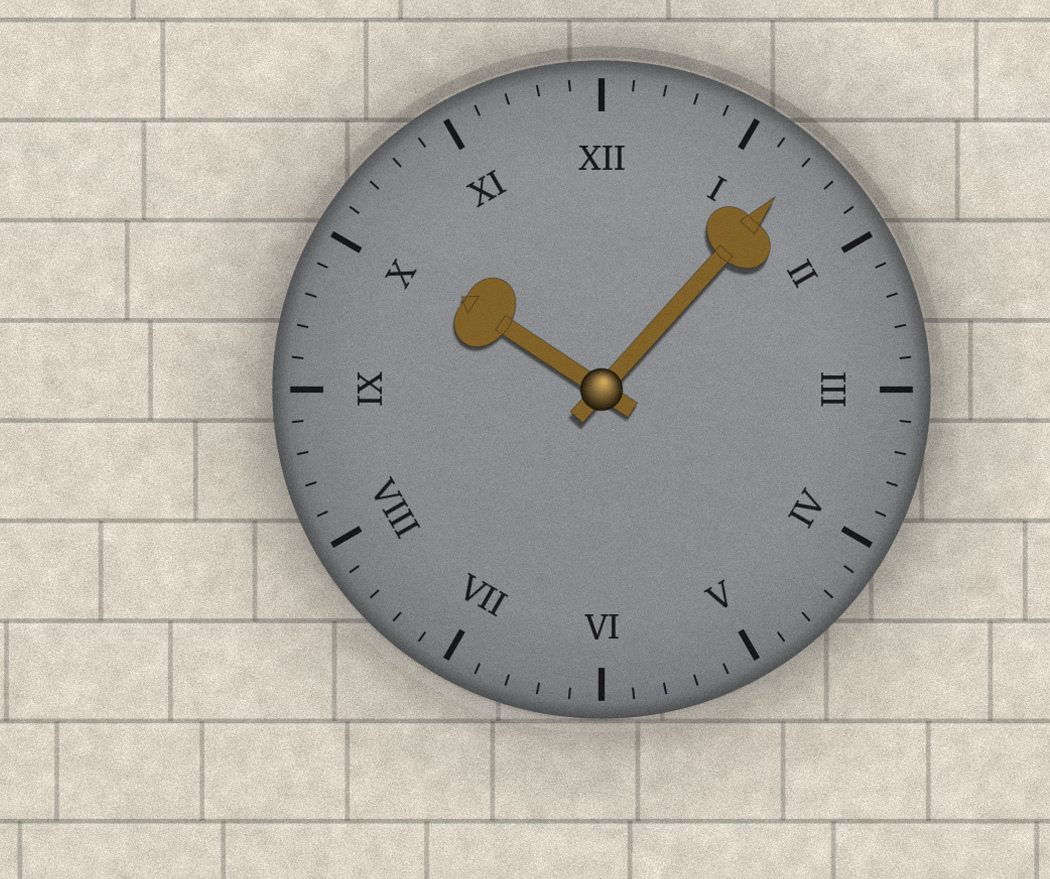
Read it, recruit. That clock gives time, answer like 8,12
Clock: 10,07
